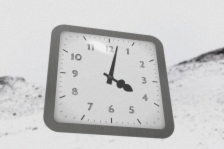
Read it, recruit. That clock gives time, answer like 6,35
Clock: 4,02
